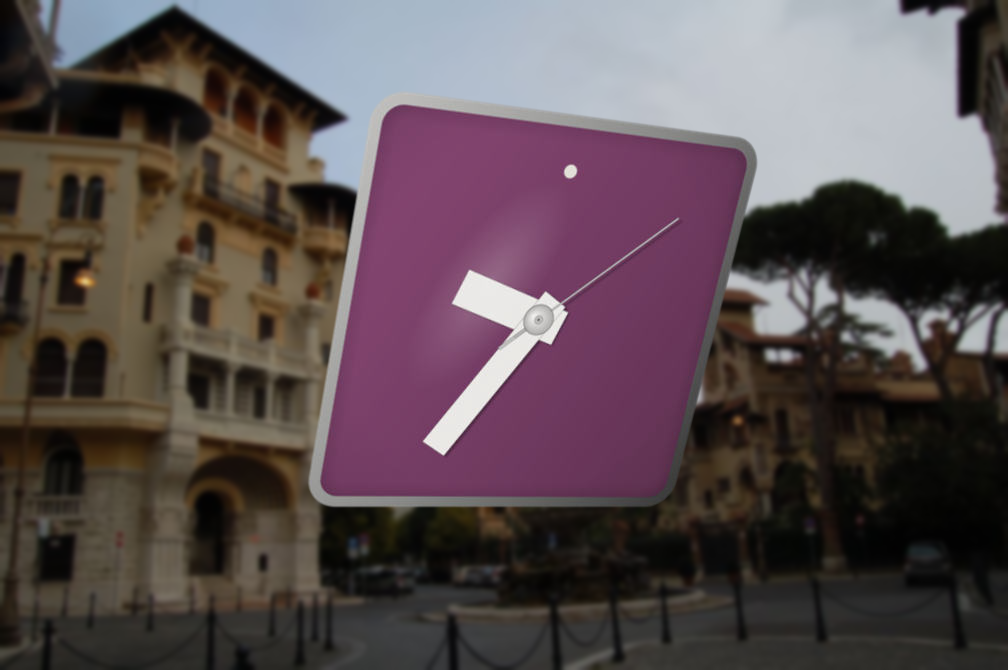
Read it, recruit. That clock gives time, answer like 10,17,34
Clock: 9,35,08
